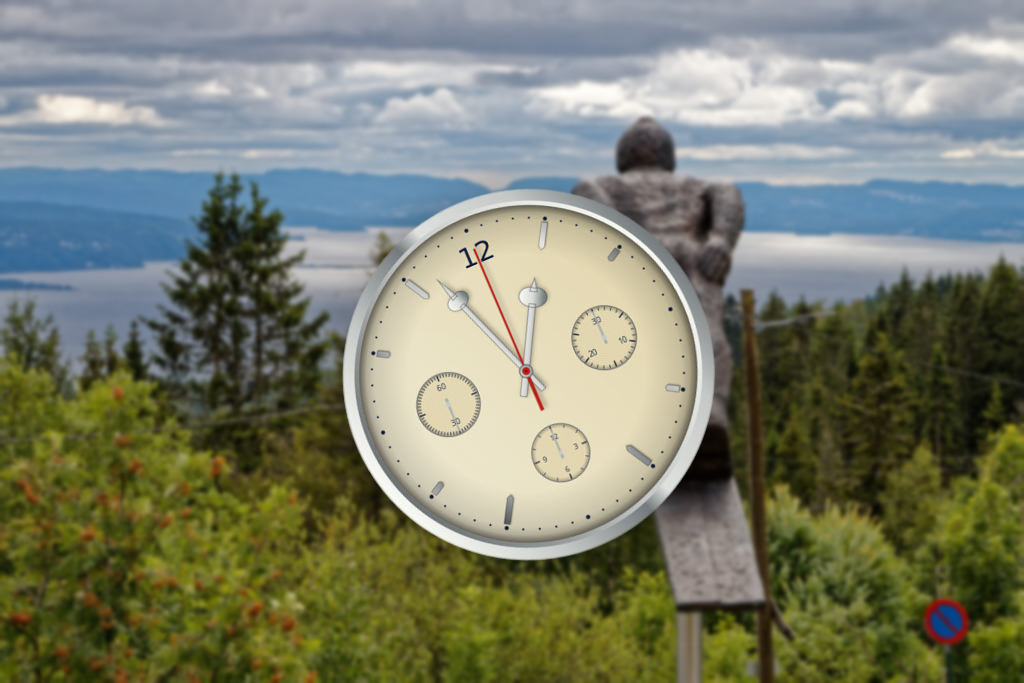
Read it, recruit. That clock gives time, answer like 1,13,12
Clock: 12,56,30
